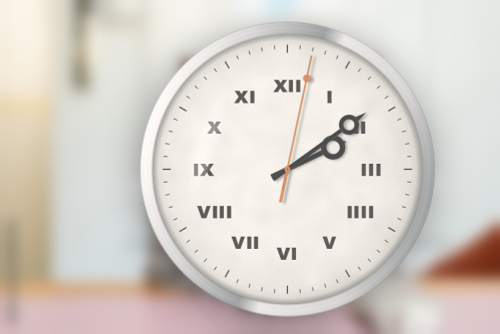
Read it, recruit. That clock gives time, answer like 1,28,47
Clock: 2,09,02
